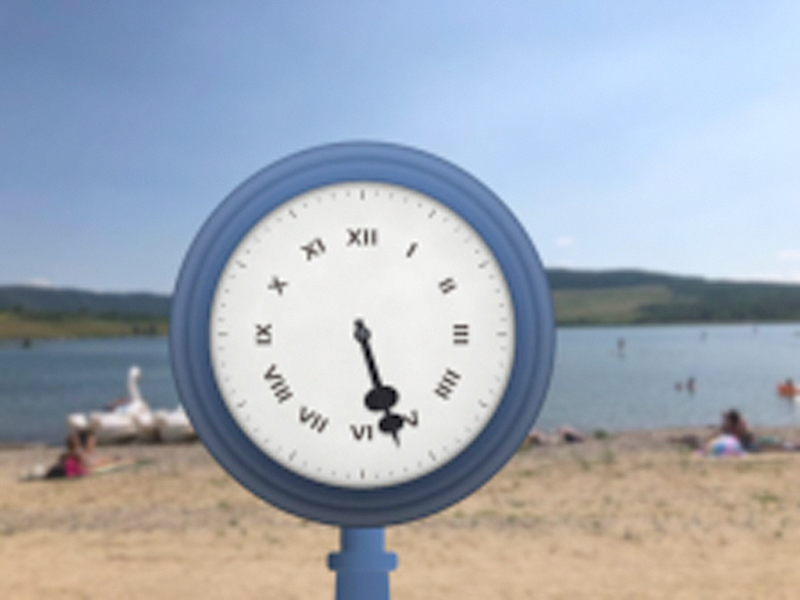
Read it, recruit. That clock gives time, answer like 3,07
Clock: 5,27
